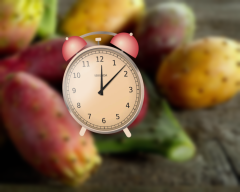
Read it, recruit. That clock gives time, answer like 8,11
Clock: 12,08
